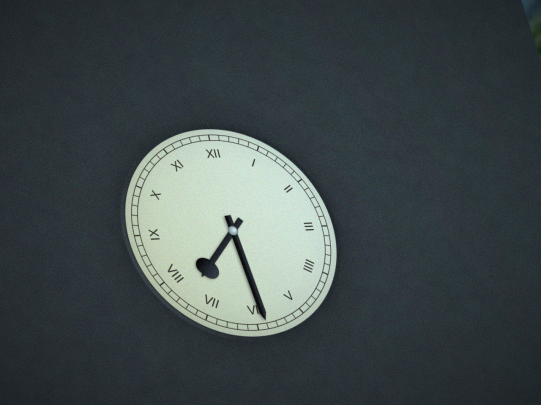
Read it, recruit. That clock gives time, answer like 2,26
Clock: 7,29
